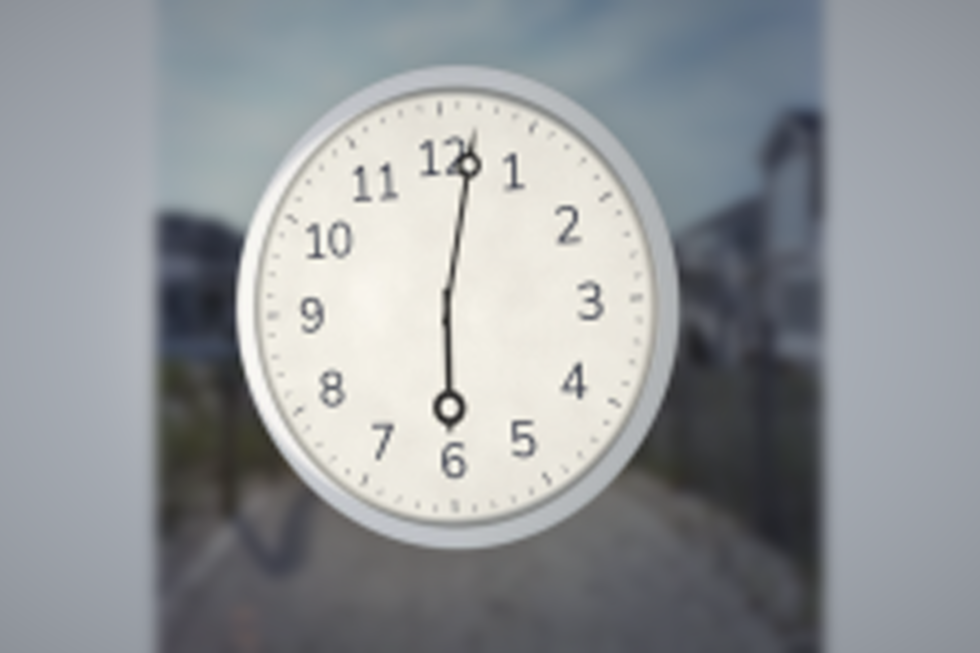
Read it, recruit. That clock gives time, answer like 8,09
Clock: 6,02
